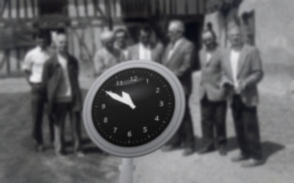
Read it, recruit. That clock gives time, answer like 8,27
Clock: 10,50
